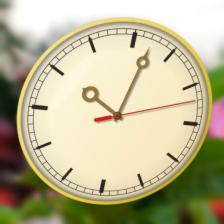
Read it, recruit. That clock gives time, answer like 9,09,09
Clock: 10,02,12
